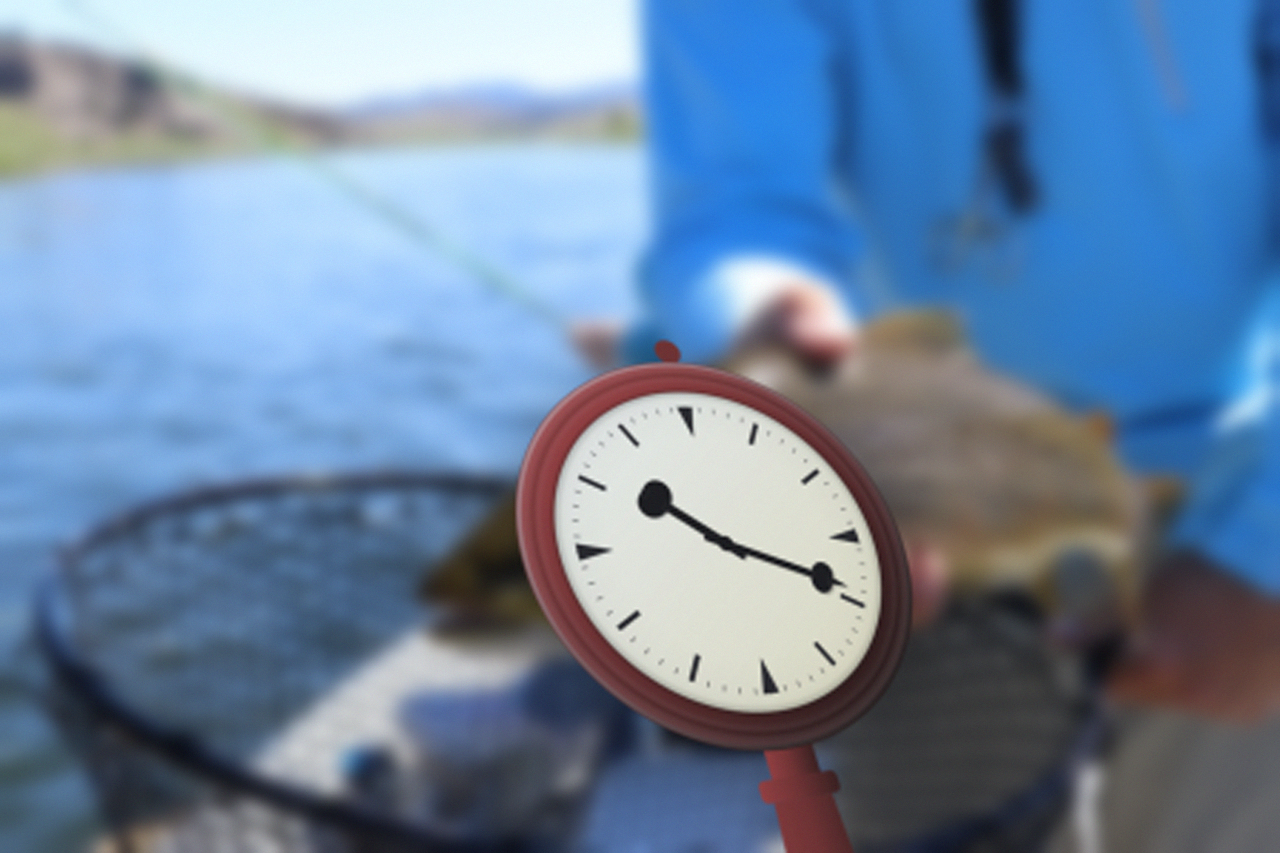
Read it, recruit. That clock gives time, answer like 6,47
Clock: 10,19
